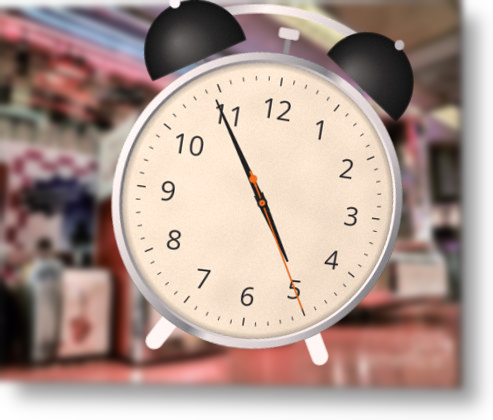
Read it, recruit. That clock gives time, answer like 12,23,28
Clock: 4,54,25
